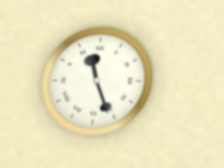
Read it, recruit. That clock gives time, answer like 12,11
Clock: 11,26
